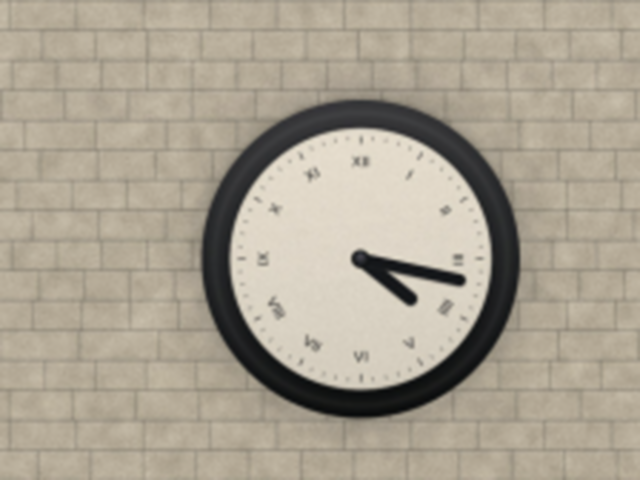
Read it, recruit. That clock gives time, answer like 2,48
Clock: 4,17
